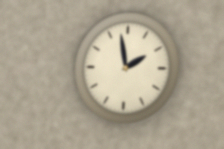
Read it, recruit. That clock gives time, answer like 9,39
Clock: 1,58
